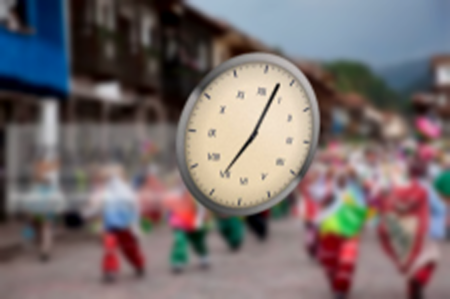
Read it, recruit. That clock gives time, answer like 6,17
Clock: 7,03
